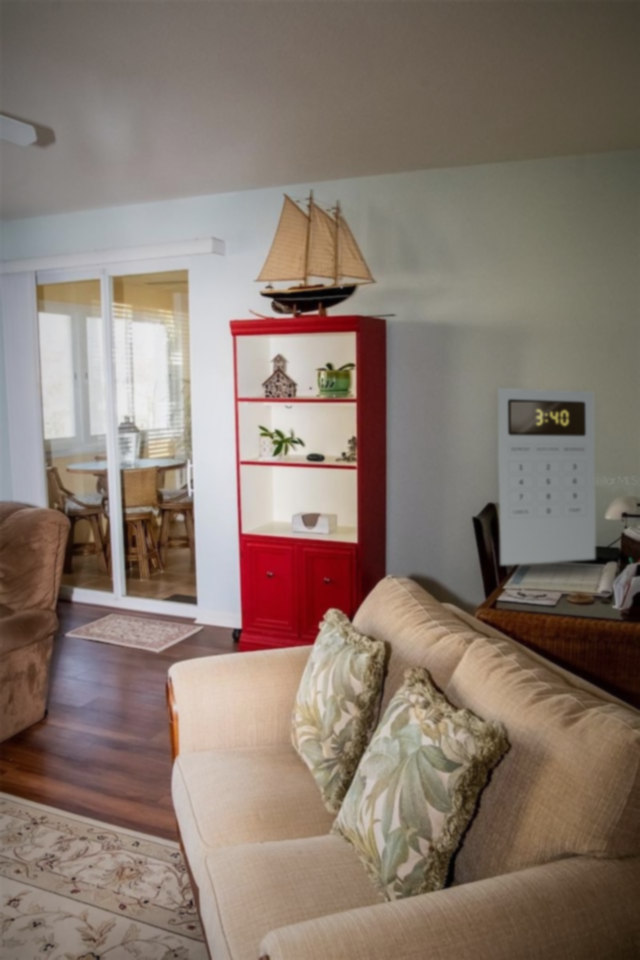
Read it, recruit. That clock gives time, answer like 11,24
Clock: 3,40
